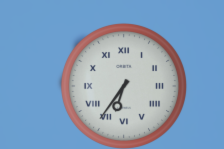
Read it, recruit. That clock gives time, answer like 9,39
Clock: 6,36
